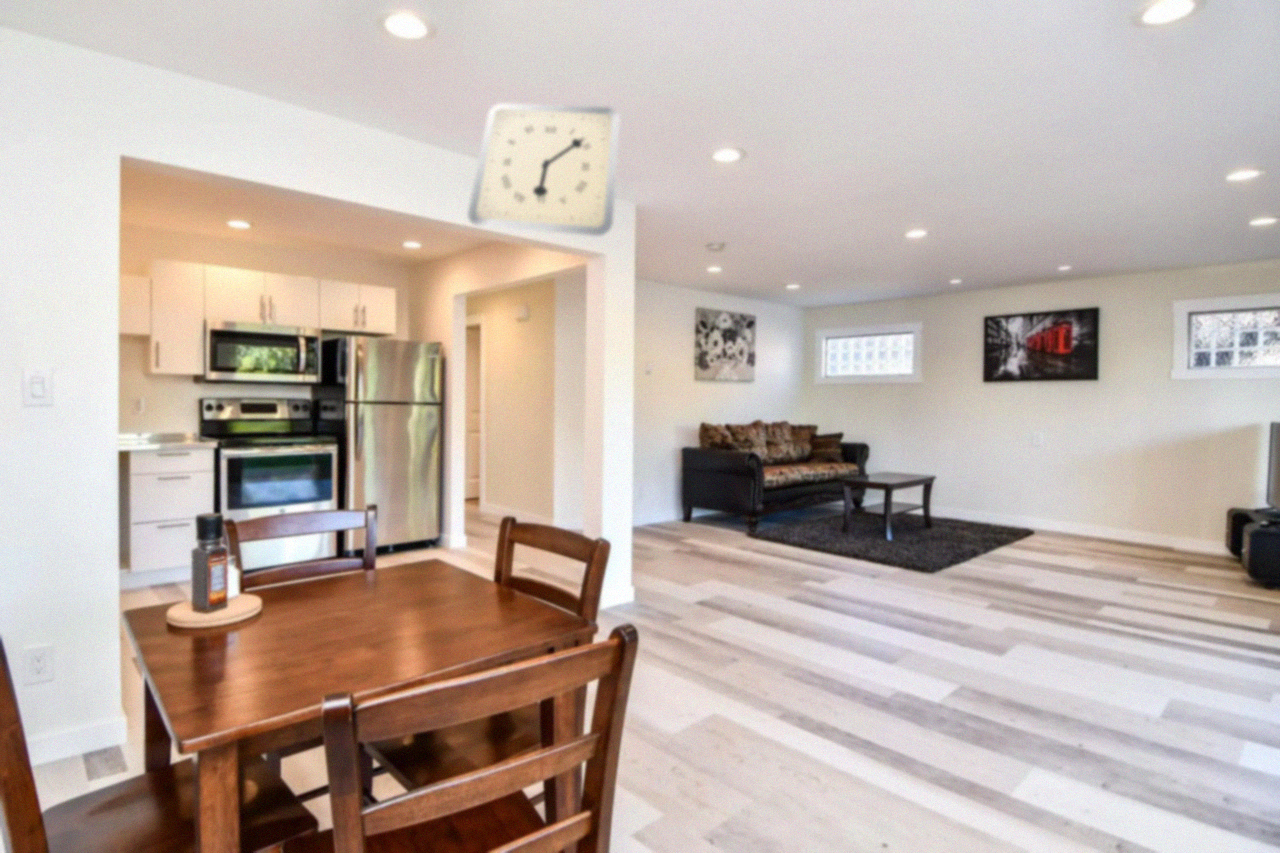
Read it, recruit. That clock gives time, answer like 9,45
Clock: 6,08
